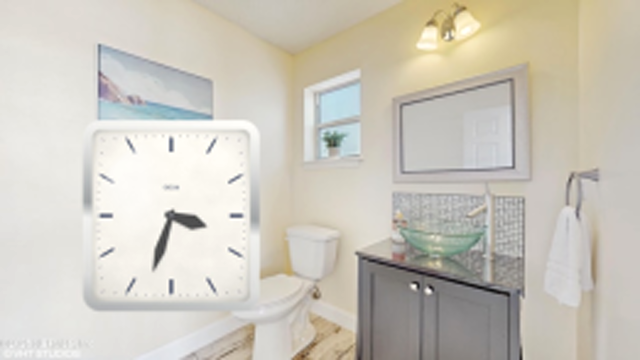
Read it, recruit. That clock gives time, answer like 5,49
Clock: 3,33
